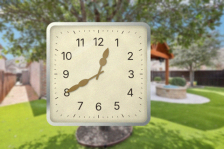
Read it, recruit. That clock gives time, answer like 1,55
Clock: 12,40
